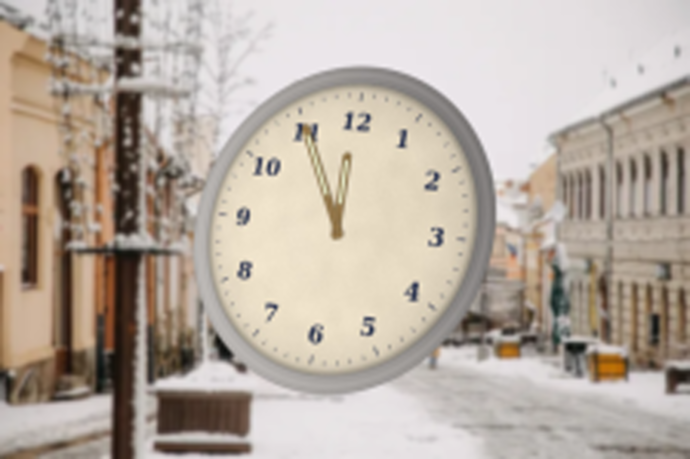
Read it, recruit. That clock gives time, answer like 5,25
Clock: 11,55
